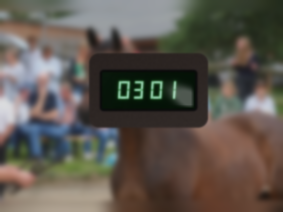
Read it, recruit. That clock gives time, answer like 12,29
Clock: 3,01
